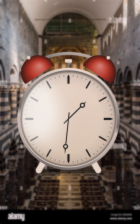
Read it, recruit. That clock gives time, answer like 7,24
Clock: 1,31
